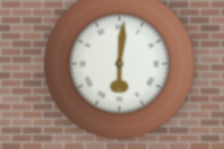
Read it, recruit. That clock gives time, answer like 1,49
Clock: 6,01
